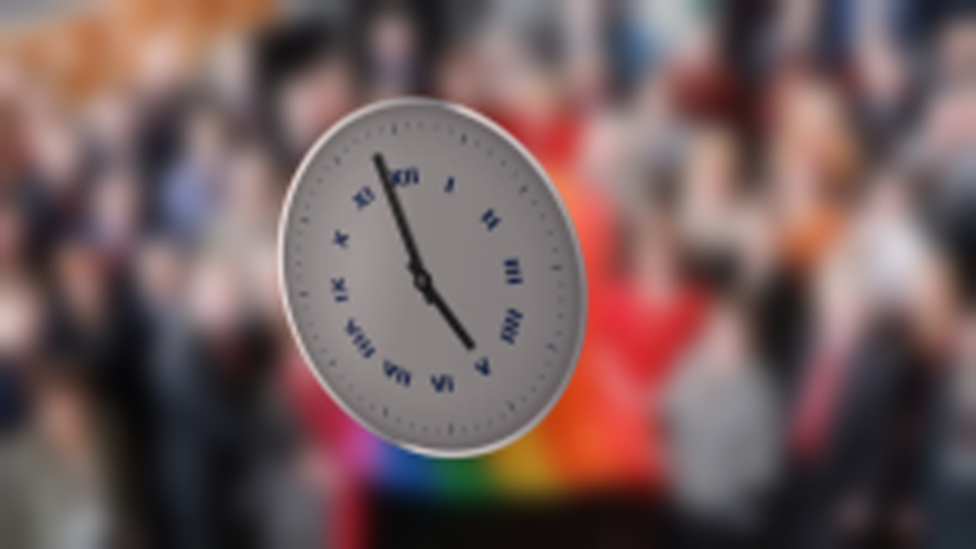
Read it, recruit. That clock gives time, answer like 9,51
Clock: 4,58
